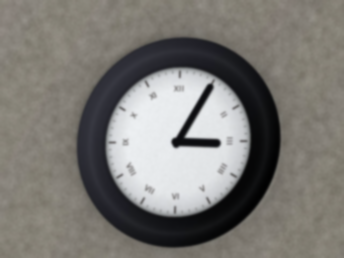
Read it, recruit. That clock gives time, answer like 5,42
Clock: 3,05
